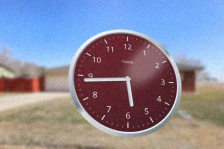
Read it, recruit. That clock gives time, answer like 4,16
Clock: 5,44
